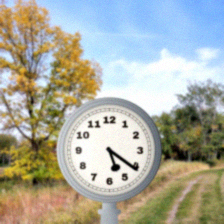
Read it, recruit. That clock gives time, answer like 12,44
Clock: 5,21
